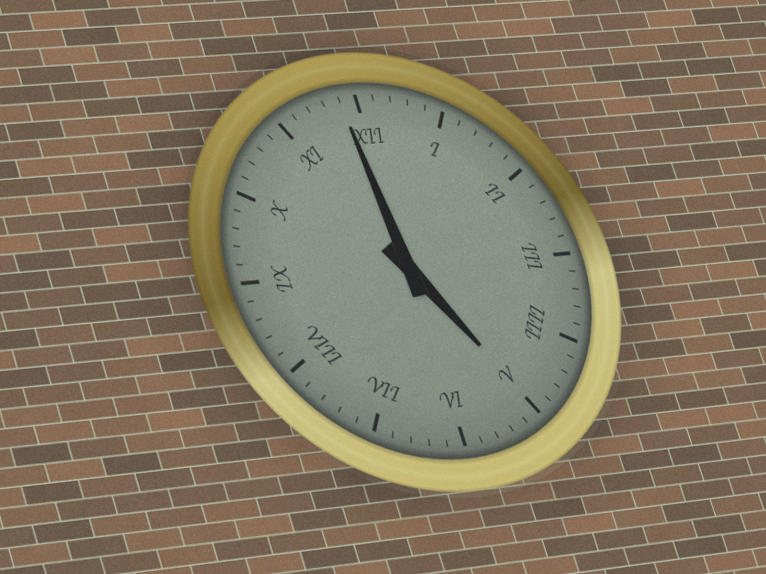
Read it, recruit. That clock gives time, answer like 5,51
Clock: 4,59
